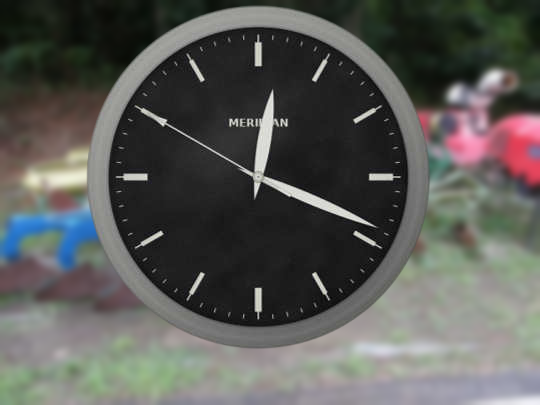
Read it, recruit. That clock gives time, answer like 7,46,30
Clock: 12,18,50
